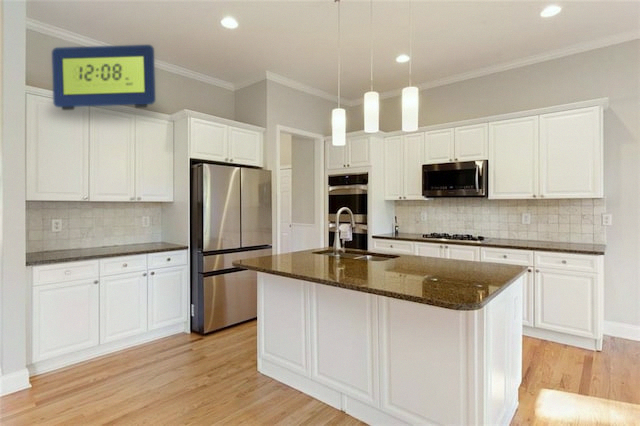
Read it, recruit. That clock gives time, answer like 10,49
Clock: 12,08
